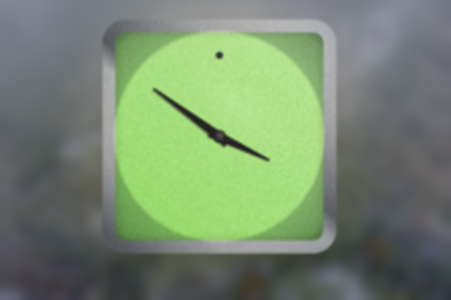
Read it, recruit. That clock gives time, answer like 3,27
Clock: 3,51
